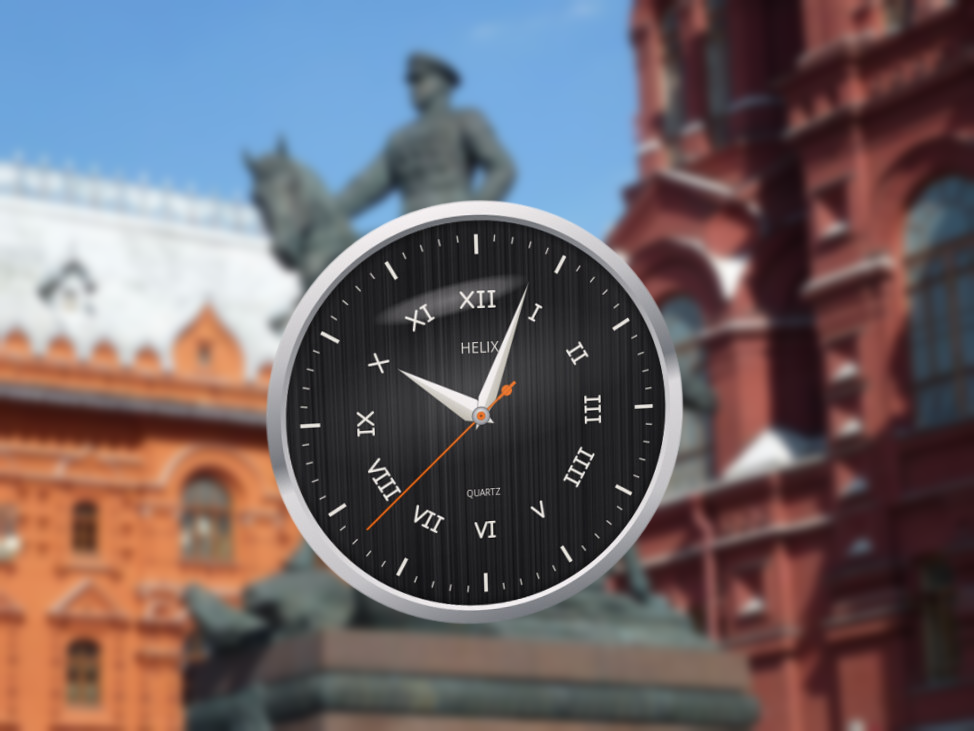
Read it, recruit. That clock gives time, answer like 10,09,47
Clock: 10,03,38
